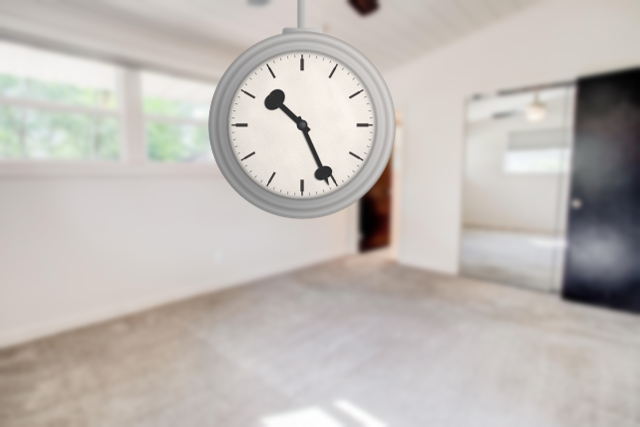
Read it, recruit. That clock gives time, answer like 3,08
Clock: 10,26
